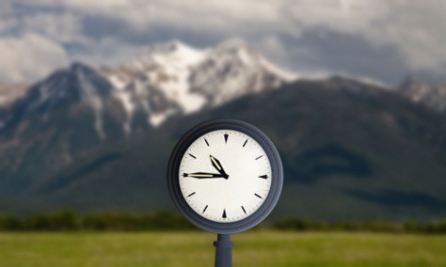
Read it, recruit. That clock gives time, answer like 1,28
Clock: 10,45
